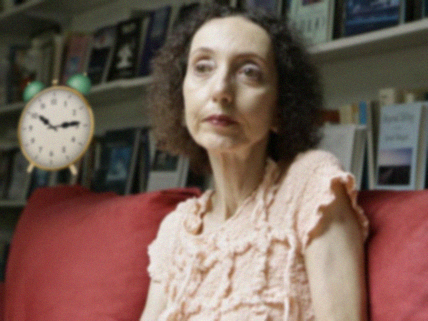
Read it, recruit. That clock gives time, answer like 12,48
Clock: 10,14
